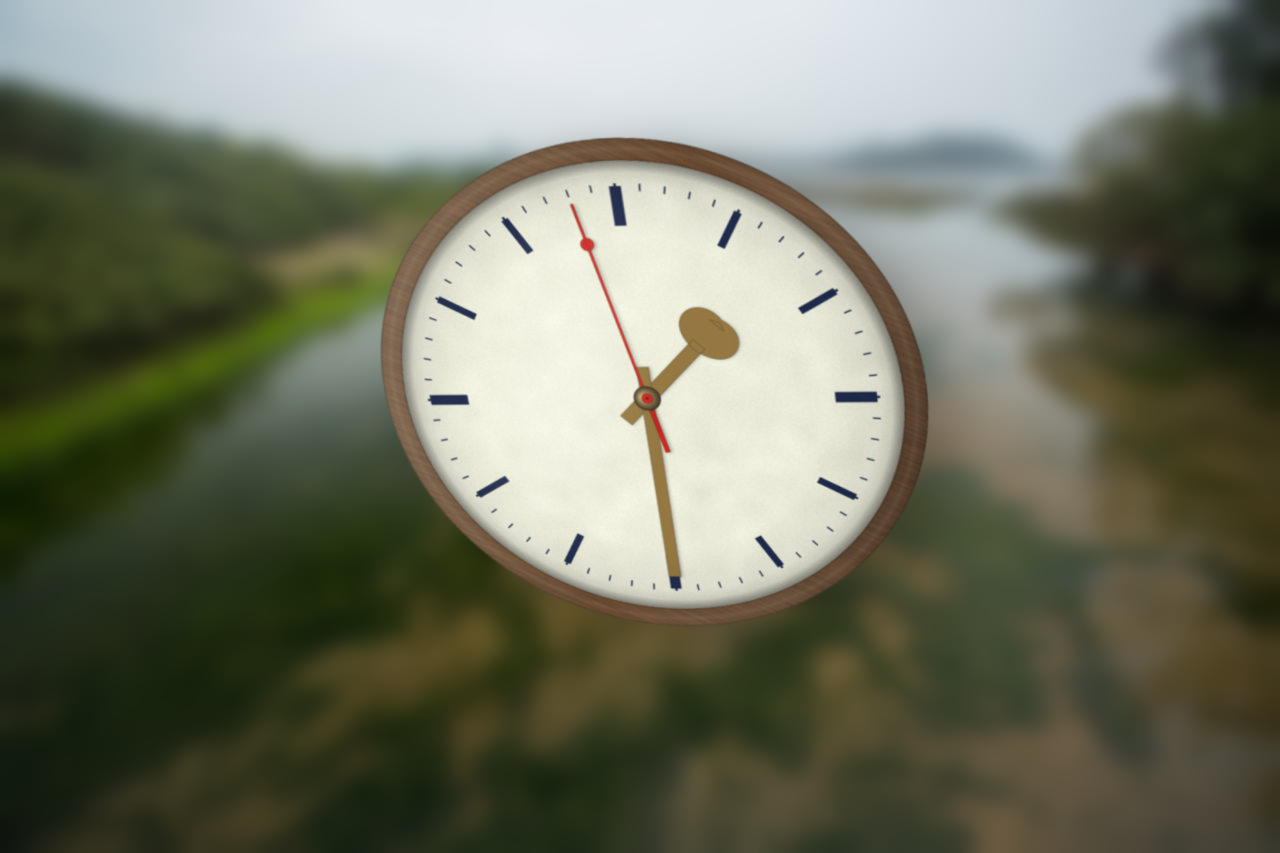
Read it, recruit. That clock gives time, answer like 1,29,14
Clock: 1,29,58
